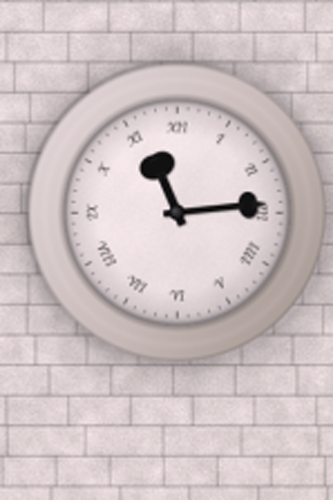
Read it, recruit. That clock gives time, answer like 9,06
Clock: 11,14
